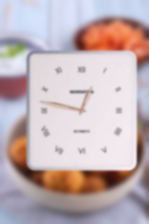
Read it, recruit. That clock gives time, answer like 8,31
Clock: 12,47
